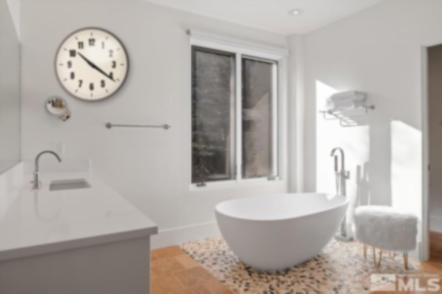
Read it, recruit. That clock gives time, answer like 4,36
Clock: 10,21
